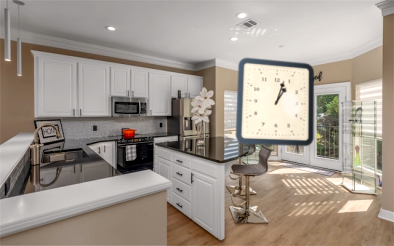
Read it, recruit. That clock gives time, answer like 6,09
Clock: 1,03
